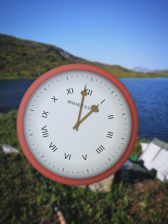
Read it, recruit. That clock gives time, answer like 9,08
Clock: 12,59
